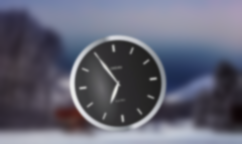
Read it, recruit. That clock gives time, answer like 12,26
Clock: 6,55
